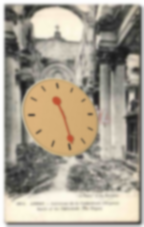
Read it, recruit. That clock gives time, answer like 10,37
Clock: 11,29
